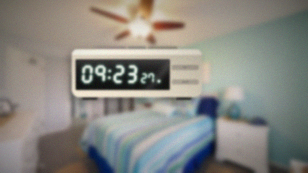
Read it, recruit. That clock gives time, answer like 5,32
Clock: 9,23
